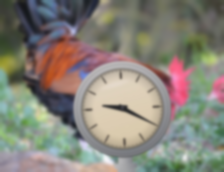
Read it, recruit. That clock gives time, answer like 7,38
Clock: 9,20
